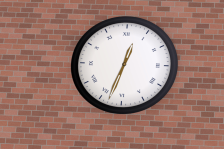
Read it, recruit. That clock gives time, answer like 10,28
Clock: 12,33
